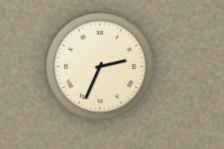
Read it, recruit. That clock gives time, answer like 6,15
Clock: 2,34
